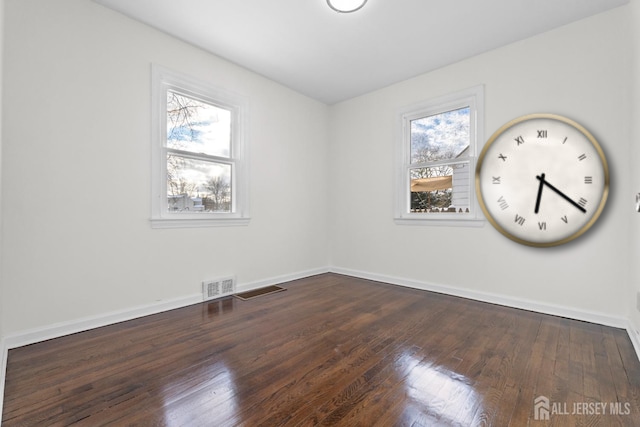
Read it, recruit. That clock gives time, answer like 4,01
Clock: 6,21
